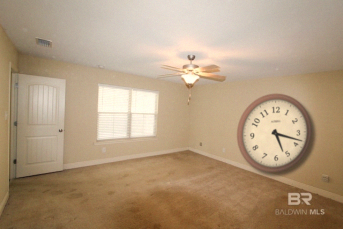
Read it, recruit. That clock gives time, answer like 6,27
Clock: 5,18
